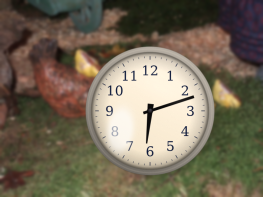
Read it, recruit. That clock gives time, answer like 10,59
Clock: 6,12
